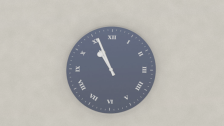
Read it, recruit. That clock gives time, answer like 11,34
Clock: 10,56
